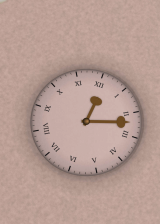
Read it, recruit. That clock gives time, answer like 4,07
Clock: 12,12
